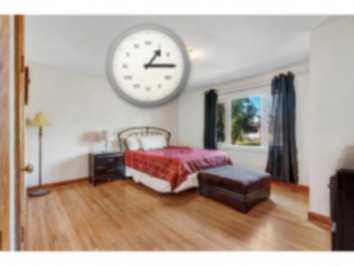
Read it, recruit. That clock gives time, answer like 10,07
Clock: 1,15
